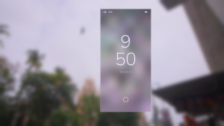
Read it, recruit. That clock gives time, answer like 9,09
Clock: 9,50
